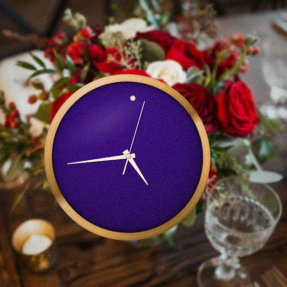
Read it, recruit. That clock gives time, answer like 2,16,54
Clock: 4,43,02
